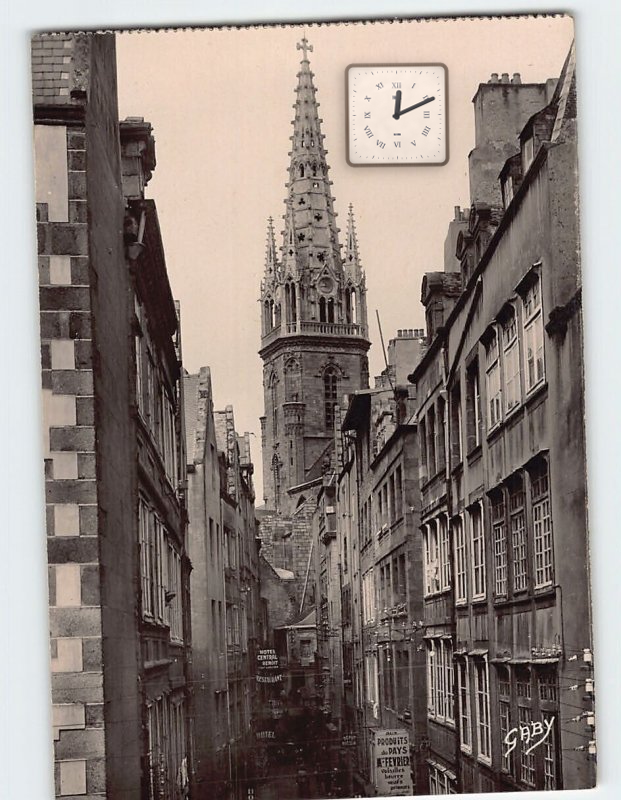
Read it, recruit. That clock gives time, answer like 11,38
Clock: 12,11
